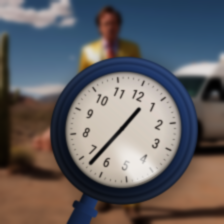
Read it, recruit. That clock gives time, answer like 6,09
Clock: 12,33
